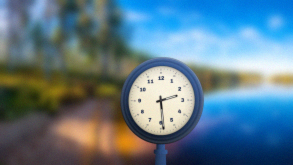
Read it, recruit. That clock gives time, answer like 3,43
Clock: 2,29
